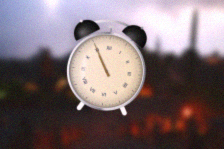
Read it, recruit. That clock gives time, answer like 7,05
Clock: 10,55
